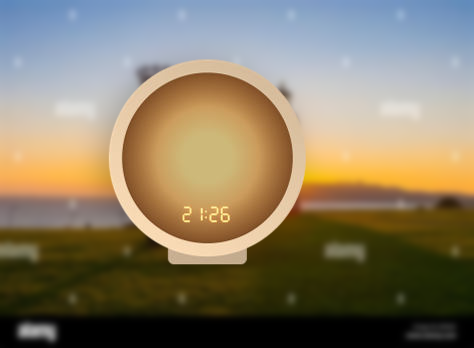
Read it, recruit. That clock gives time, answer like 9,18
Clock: 21,26
